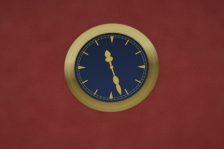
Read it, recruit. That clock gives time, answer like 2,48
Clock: 11,27
